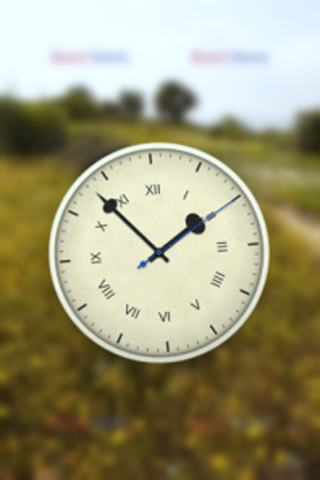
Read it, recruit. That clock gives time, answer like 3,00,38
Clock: 1,53,10
